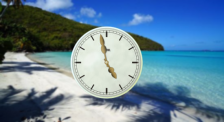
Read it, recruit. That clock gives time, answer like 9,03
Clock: 4,58
